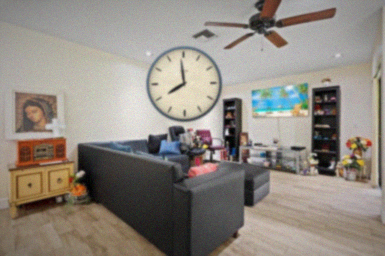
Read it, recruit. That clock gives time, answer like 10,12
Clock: 7,59
